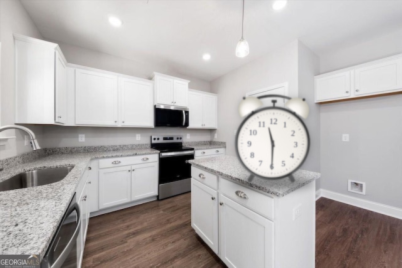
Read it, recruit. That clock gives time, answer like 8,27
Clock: 11,30
